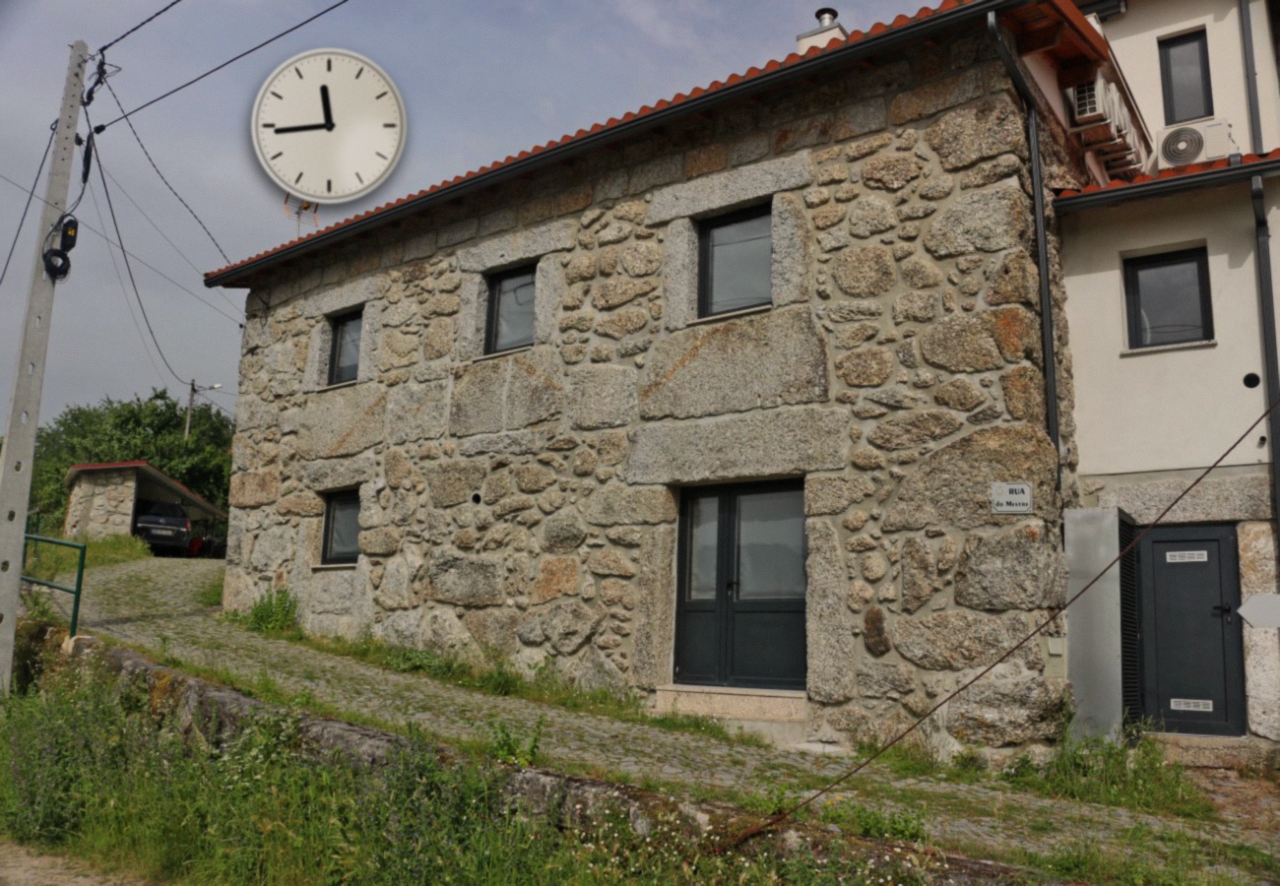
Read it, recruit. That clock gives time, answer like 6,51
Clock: 11,44
